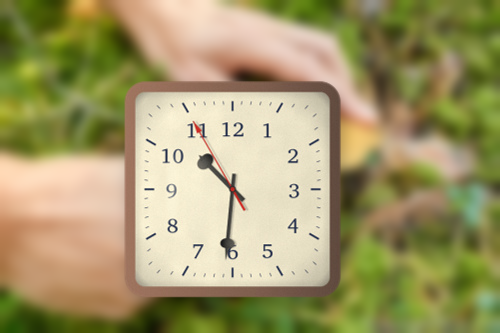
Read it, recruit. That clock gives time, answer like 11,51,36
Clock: 10,30,55
